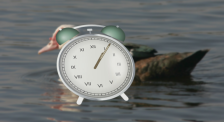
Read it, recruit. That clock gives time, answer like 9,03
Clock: 1,06
